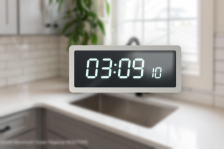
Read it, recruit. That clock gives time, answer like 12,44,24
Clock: 3,09,10
